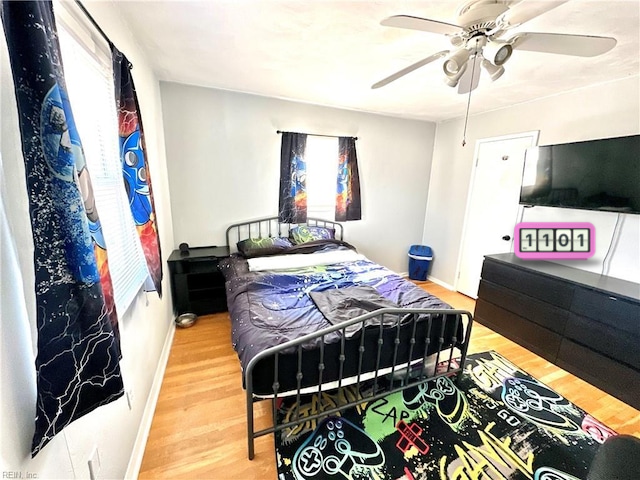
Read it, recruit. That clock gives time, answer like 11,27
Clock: 11,01
